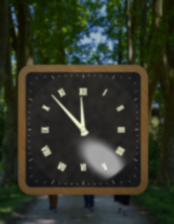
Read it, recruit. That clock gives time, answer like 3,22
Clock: 11,53
